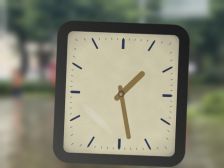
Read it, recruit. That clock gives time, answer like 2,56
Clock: 1,28
